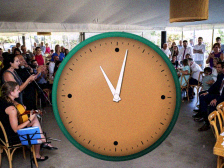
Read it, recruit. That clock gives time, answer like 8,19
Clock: 11,02
